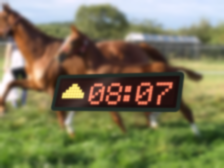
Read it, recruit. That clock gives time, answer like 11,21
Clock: 8,07
